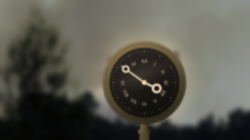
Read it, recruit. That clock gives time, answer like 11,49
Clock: 3,51
